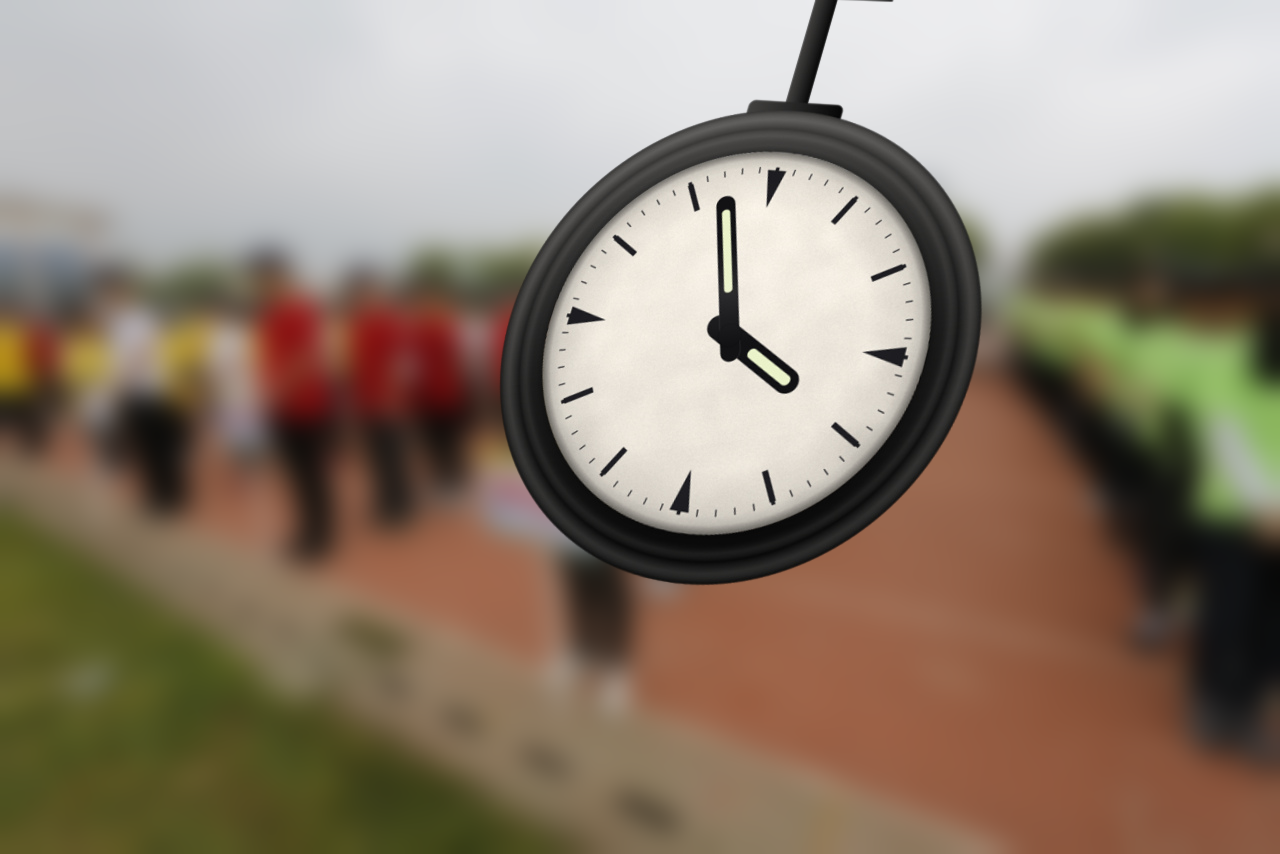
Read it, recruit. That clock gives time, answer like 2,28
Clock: 3,57
